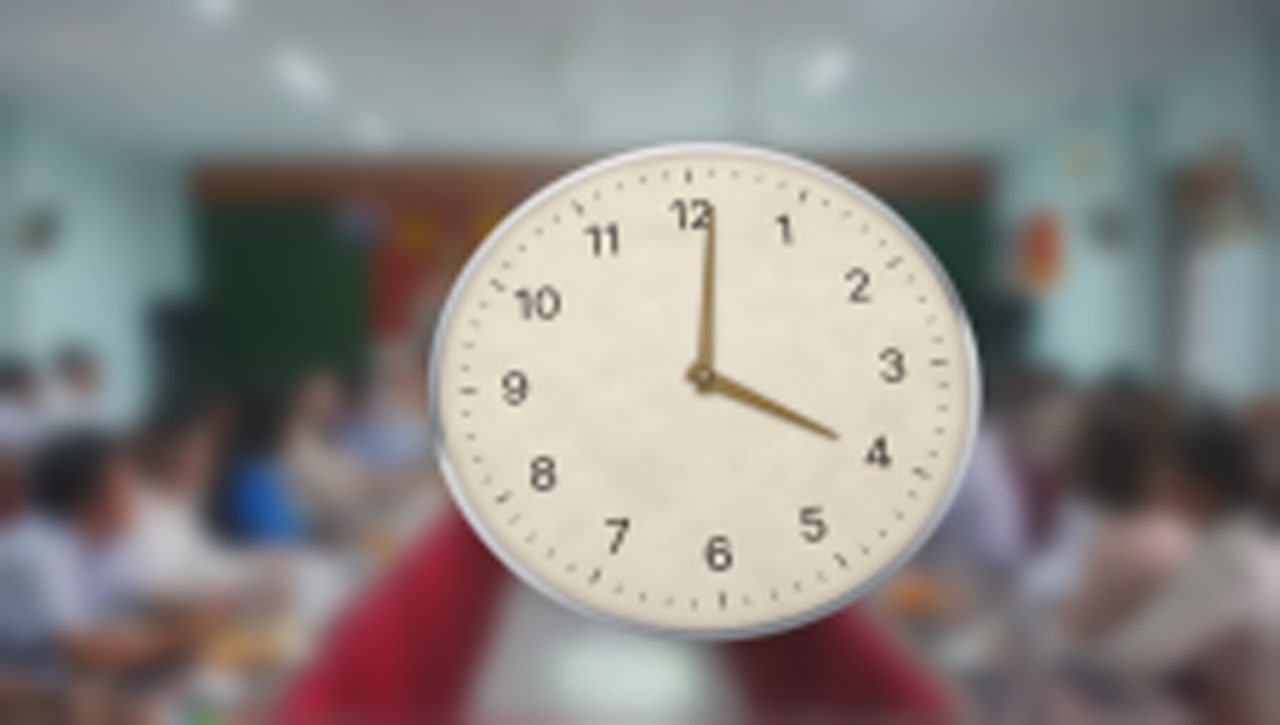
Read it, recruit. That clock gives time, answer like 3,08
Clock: 4,01
